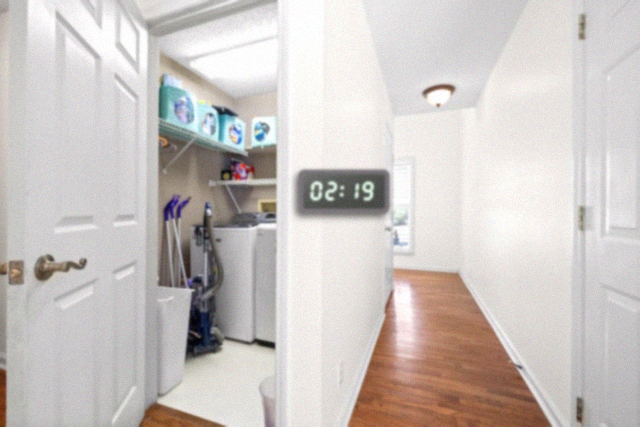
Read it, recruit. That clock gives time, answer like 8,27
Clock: 2,19
